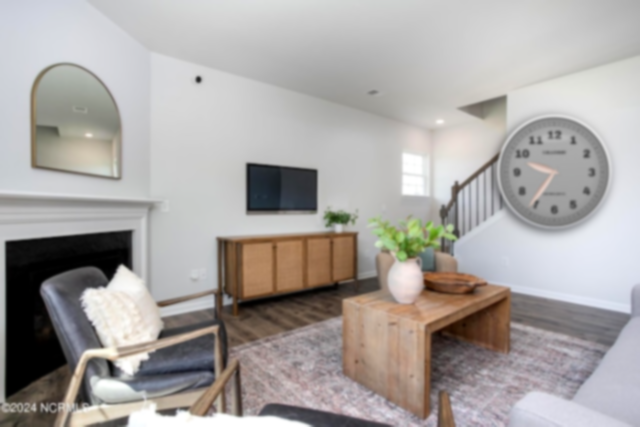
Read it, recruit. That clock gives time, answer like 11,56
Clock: 9,36
